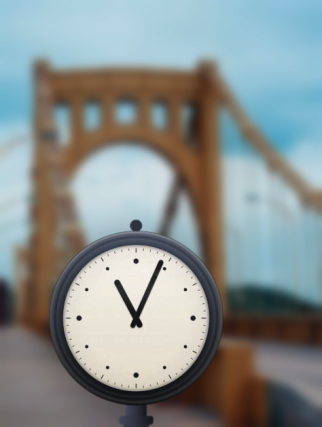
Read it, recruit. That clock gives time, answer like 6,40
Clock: 11,04
